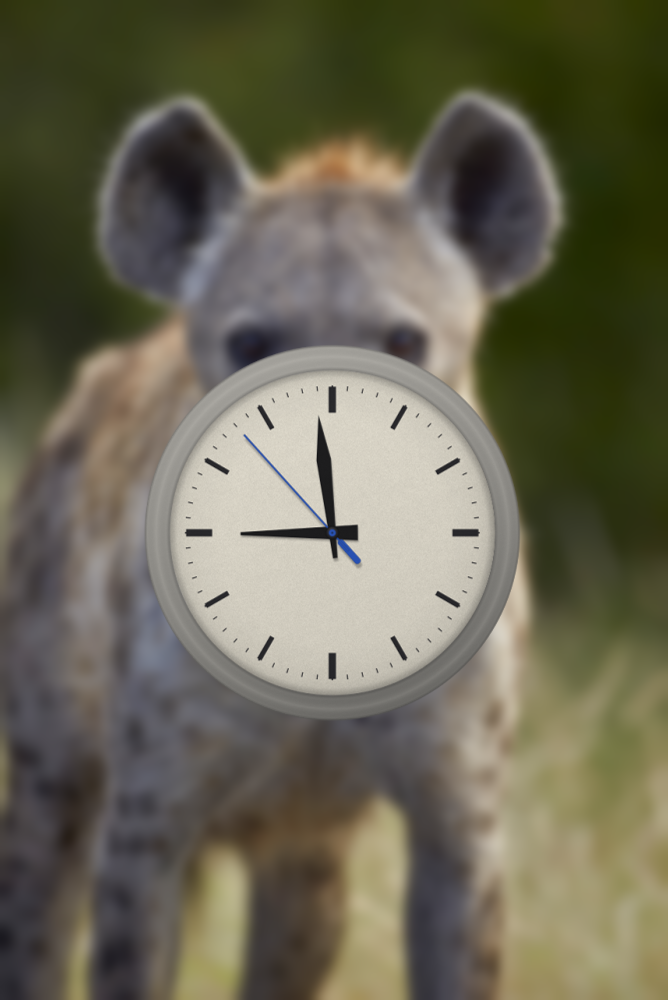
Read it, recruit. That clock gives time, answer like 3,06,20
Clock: 8,58,53
